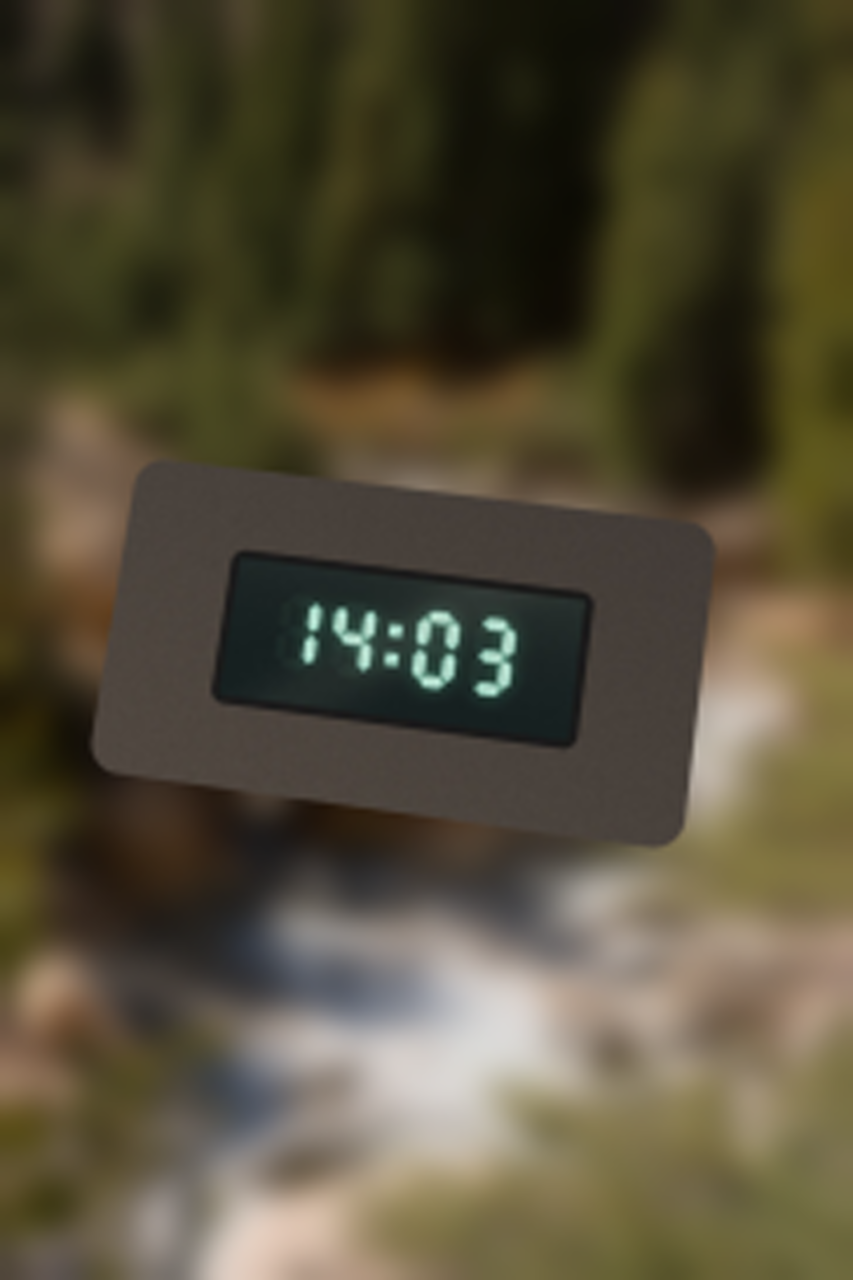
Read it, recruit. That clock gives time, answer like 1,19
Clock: 14,03
